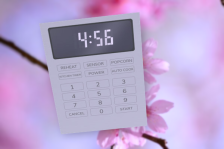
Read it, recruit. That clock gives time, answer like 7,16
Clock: 4,56
